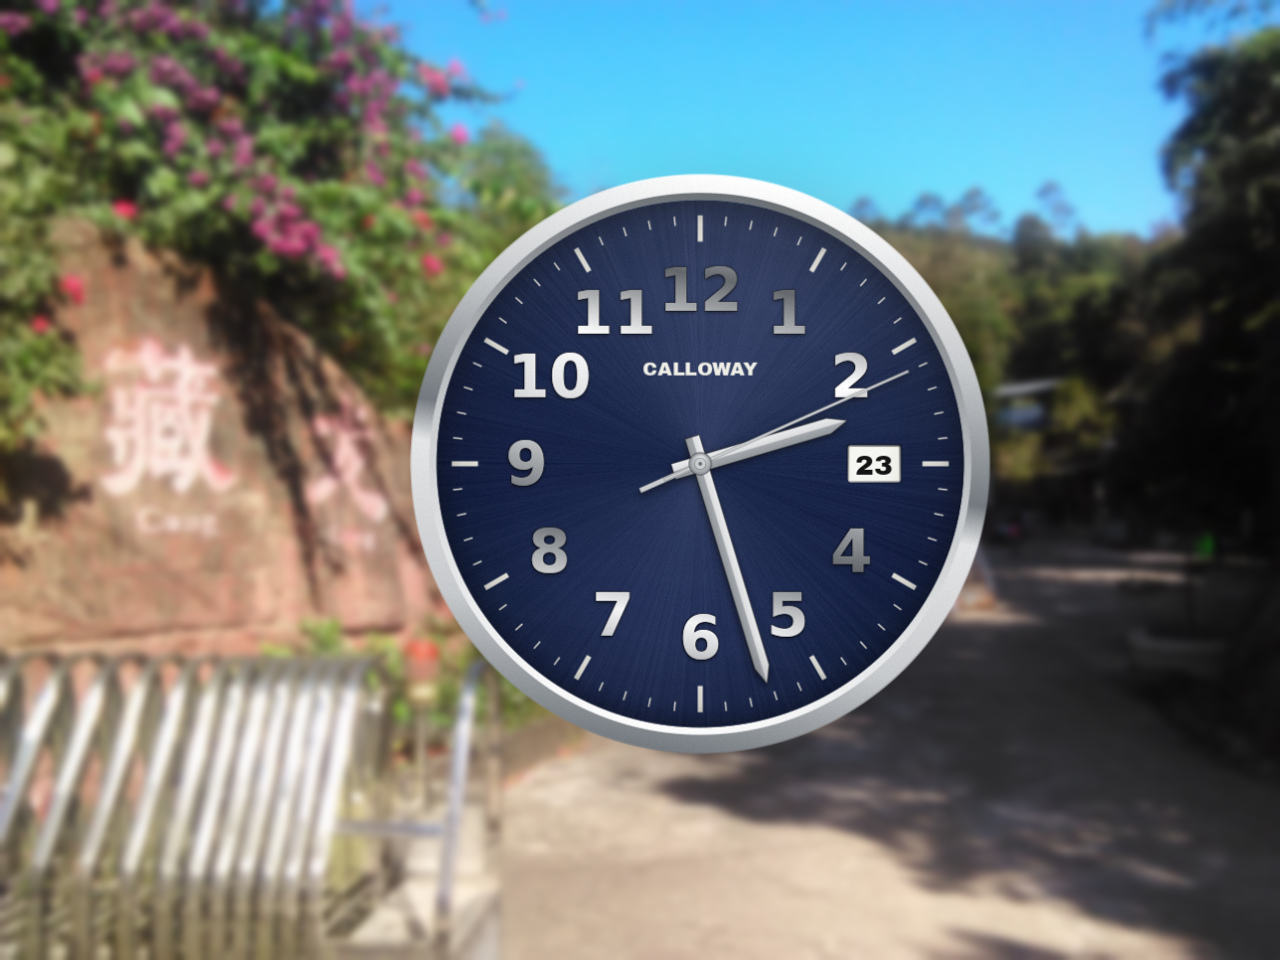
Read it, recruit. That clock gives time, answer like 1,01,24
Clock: 2,27,11
